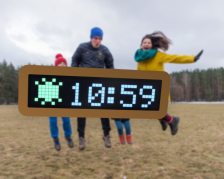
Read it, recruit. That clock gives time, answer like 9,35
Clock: 10,59
